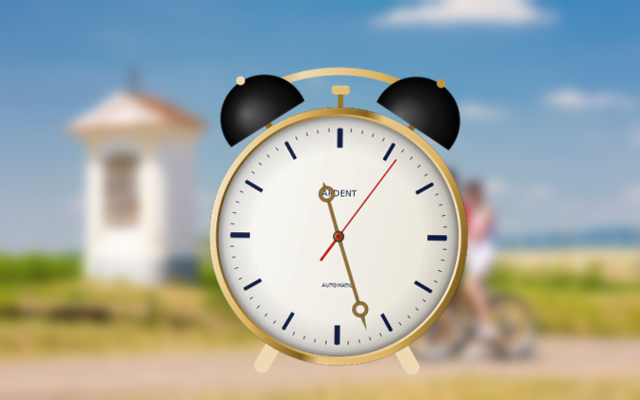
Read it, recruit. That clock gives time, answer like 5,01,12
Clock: 11,27,06
